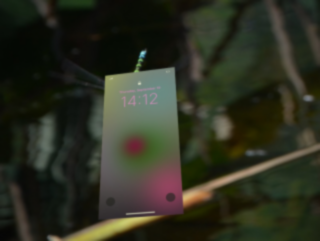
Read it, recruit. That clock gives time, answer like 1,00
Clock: 14,12
